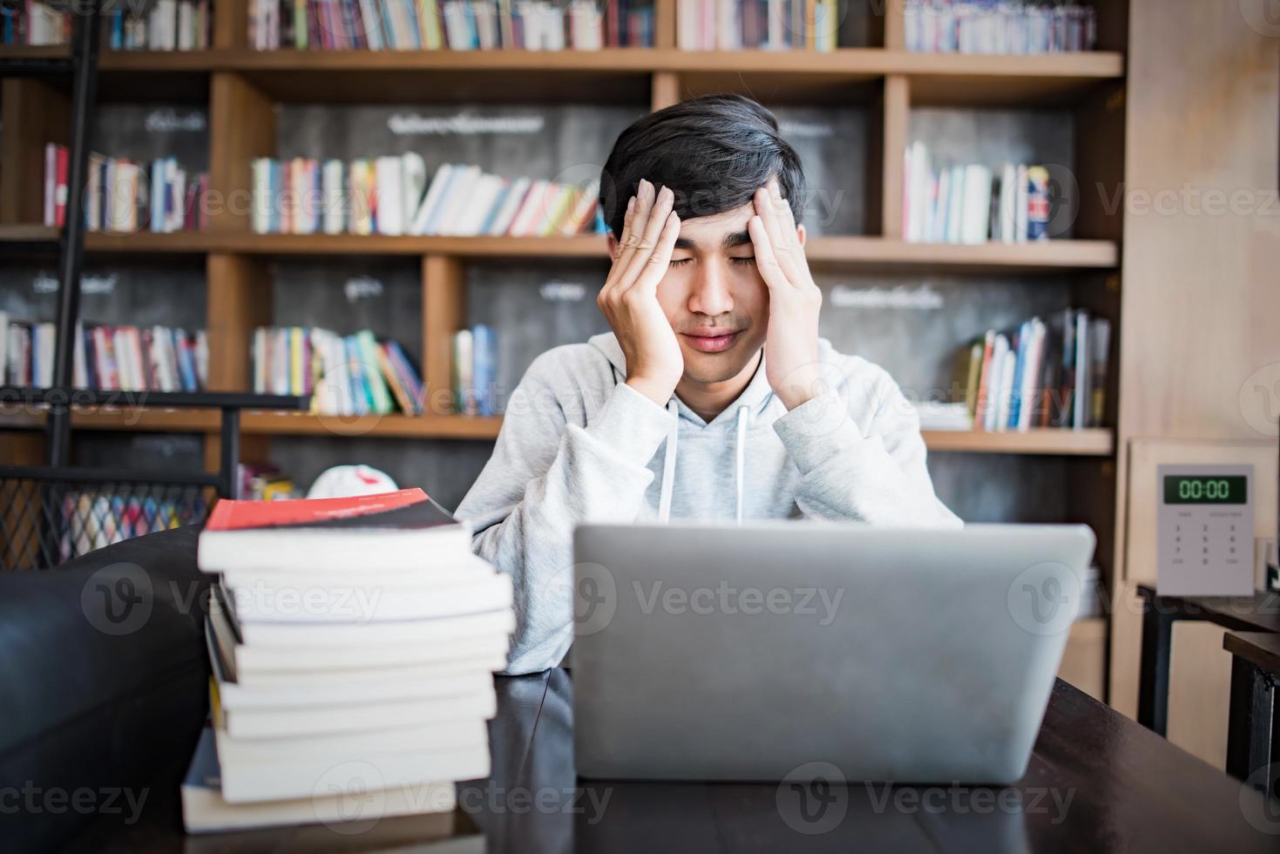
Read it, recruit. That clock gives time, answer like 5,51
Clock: 0,00
